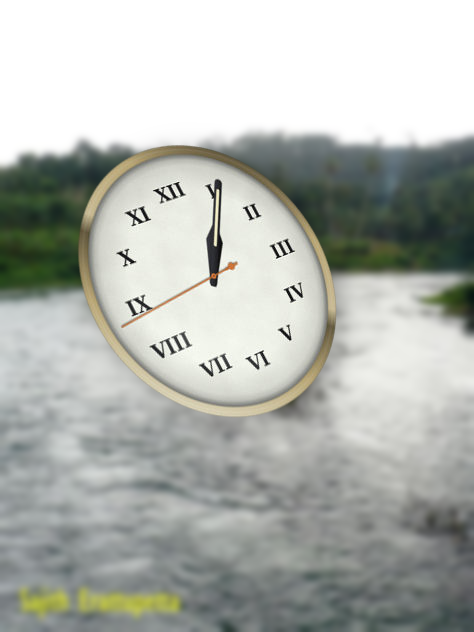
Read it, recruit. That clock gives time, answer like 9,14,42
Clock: 1,05,44
